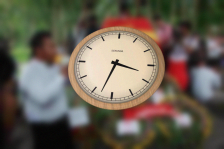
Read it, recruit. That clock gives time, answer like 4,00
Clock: 3,33
